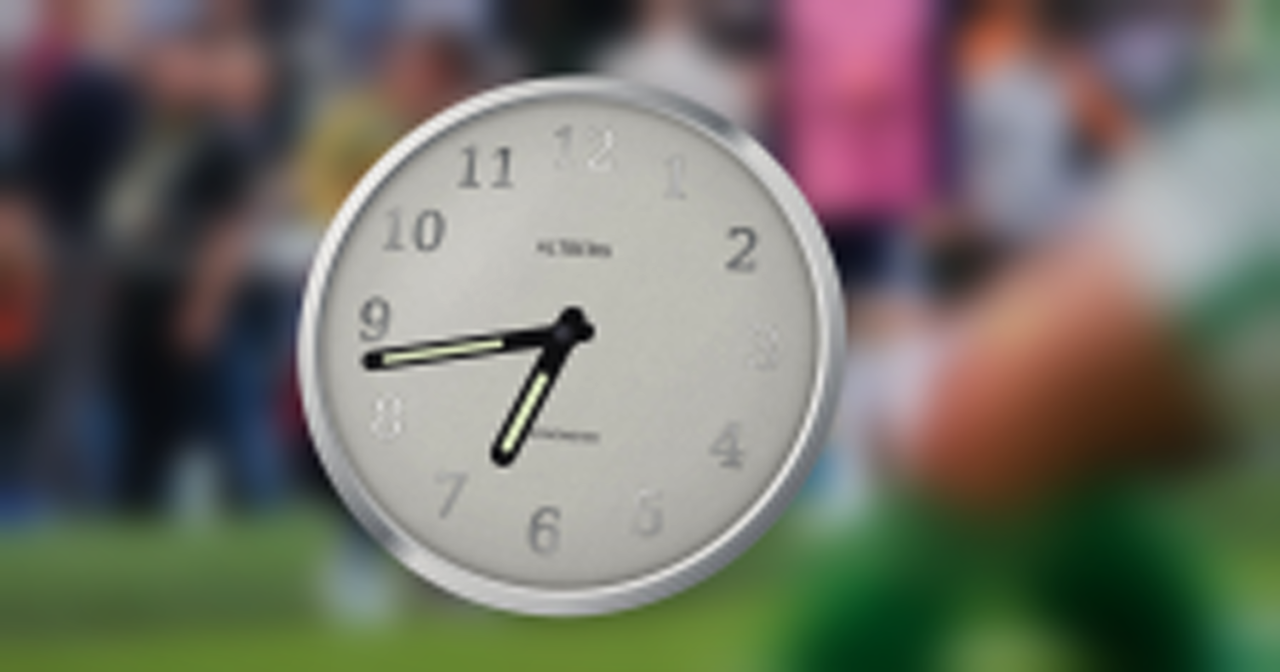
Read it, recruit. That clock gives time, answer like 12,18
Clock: 6,43
